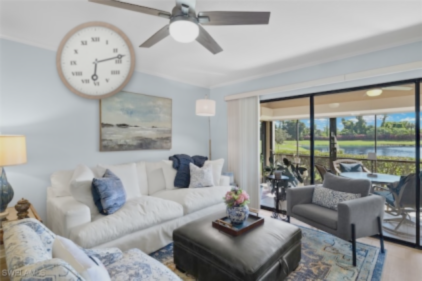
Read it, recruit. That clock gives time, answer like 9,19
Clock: 6,13
